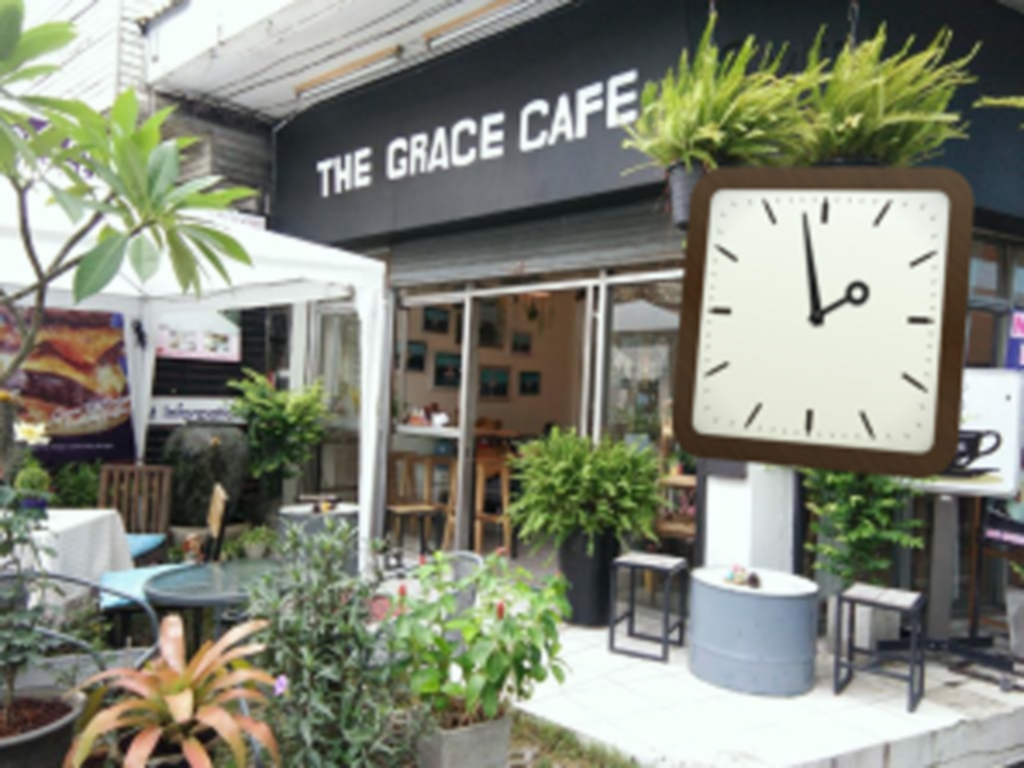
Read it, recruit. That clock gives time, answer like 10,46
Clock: 1,58
